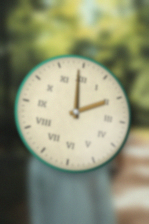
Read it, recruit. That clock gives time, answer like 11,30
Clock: 1,59
